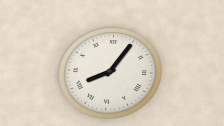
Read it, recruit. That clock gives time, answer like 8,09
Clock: 8,05
